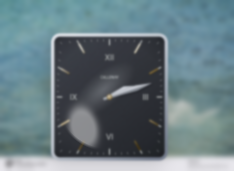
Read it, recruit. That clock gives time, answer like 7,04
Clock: 2,12
